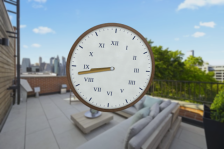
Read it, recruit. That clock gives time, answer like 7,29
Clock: 8,43
